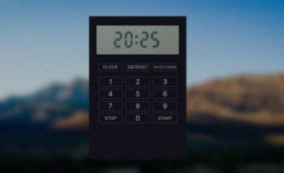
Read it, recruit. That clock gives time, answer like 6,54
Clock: 20,25
